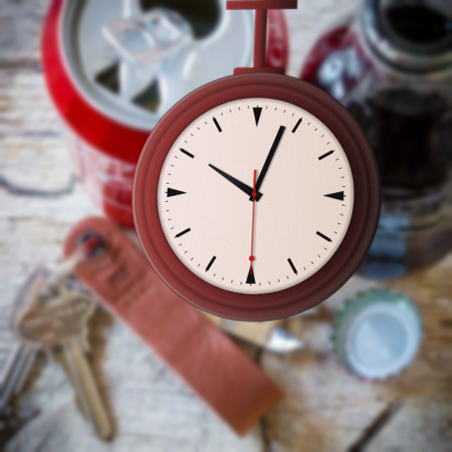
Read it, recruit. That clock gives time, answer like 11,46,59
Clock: 10,03,30
